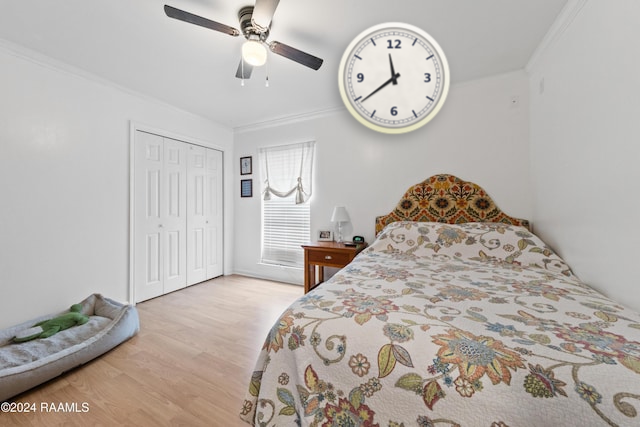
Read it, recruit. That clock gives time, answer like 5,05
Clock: 11,39
